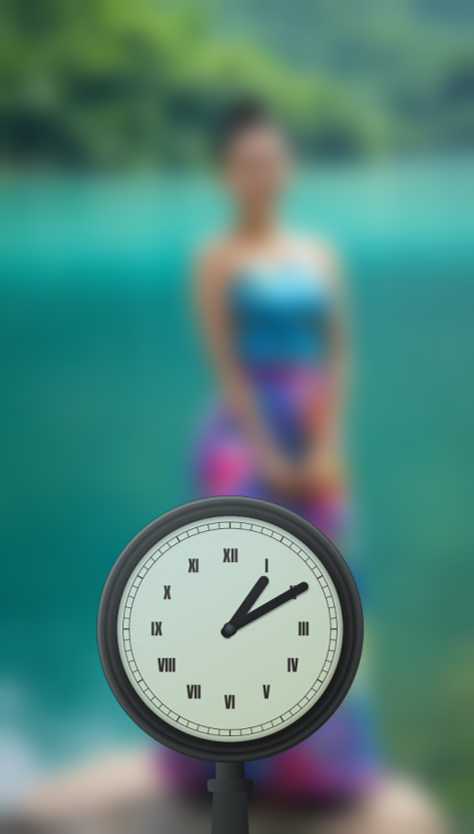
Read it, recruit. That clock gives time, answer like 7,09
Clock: 1,10
